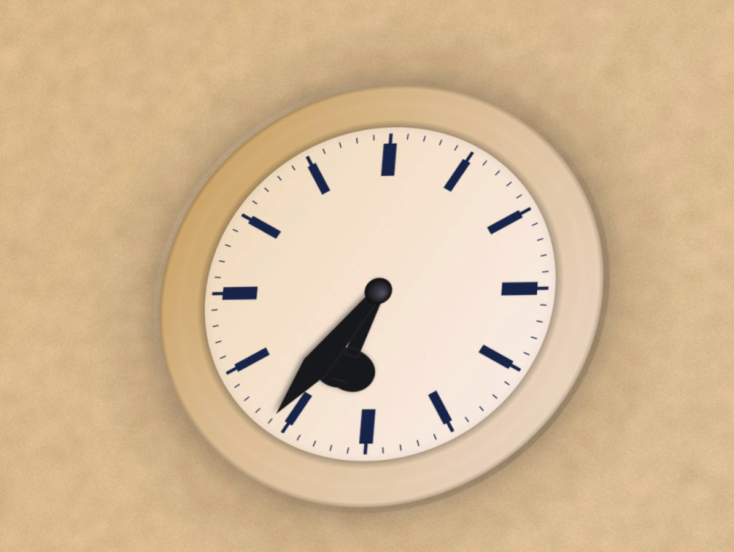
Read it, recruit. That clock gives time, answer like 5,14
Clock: 6,36
